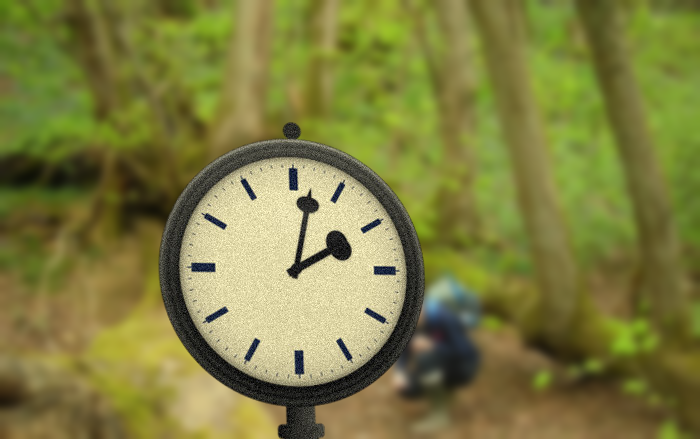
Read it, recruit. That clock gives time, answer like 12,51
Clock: 2,02
